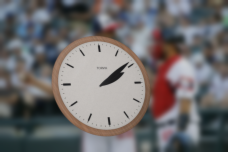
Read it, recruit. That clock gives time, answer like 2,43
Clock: 2,09
